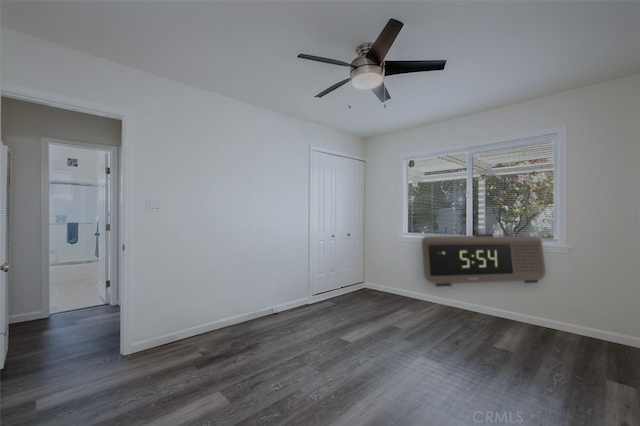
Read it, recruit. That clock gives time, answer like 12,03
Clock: 5,54
